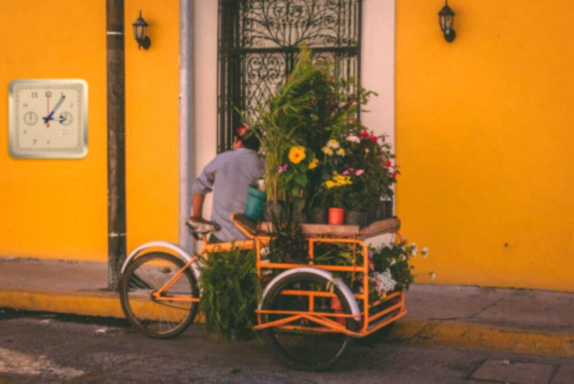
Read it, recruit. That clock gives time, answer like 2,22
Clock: 3,06
